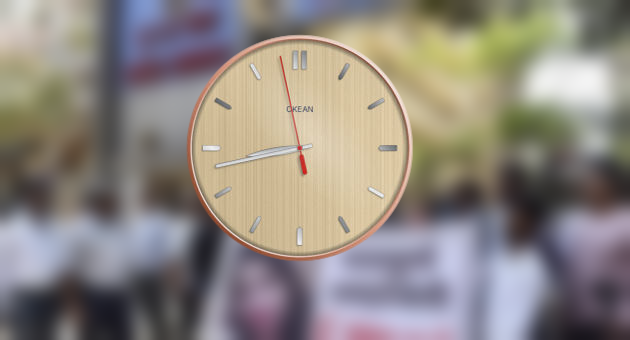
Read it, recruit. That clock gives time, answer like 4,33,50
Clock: 8,42,58
